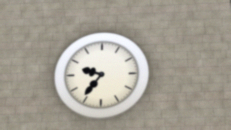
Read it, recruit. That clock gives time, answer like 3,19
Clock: 9,36
